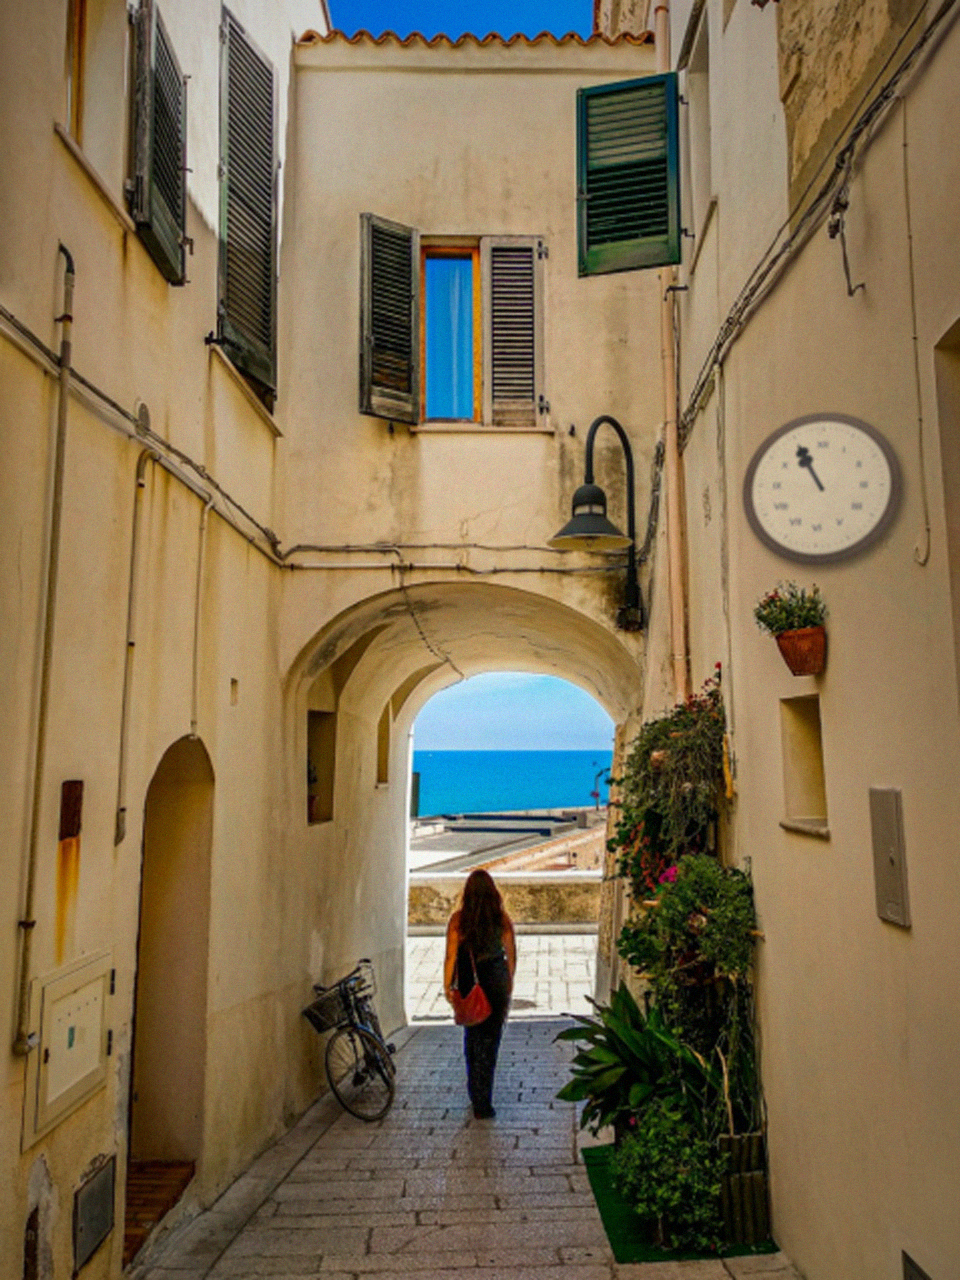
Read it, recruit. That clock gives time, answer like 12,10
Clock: 10,55
